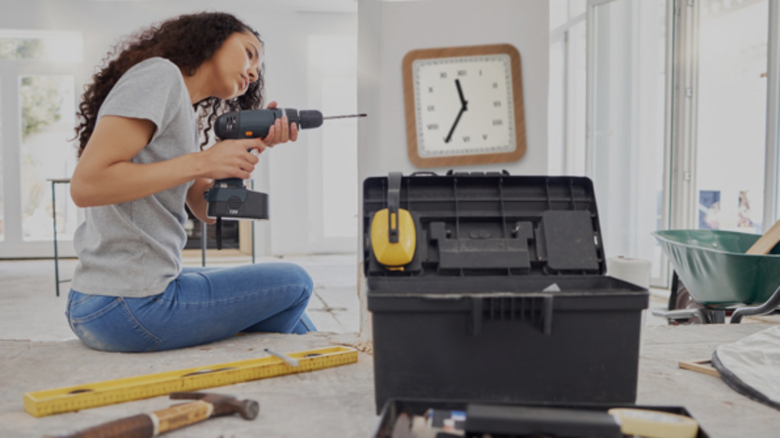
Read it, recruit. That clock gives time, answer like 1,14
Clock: 11,35
